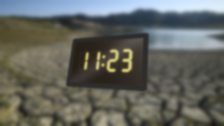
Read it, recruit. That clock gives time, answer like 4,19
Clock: 11,23
